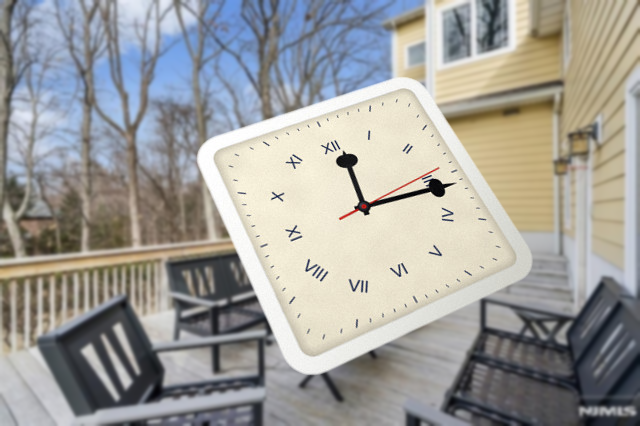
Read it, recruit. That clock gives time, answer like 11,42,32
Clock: 12,16,14
